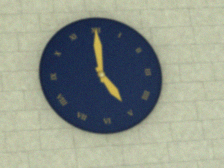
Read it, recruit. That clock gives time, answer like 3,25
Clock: 5,00
